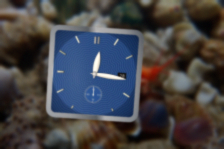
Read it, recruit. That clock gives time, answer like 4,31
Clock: 12,16
